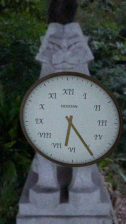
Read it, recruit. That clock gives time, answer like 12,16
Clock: 6,25
